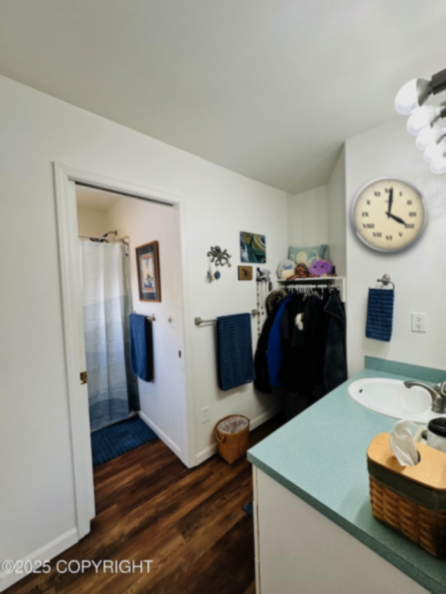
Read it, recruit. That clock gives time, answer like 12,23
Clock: 4,01
